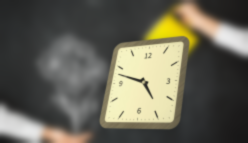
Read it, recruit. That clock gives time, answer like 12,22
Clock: 4,48
